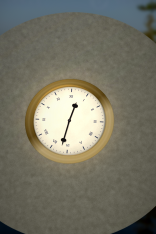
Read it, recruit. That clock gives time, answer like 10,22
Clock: 12,32
